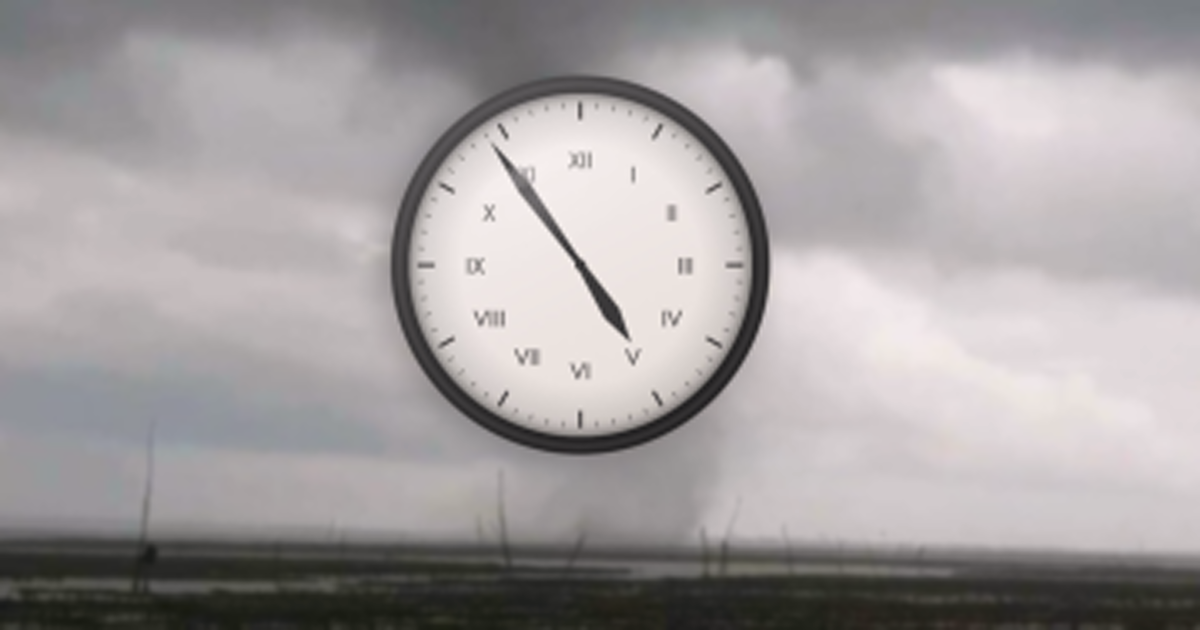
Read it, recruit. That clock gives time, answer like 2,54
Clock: 4,54
